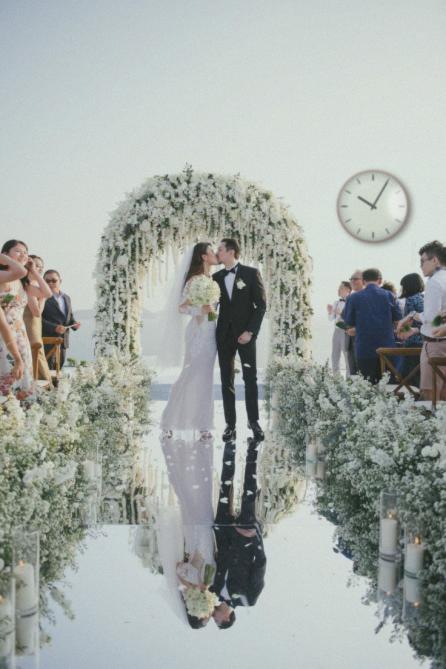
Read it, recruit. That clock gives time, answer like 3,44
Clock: 10,05
